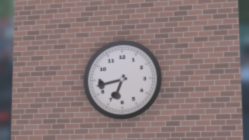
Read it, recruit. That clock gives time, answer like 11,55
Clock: 6,43
